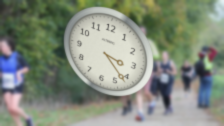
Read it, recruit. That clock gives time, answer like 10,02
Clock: 3,22
